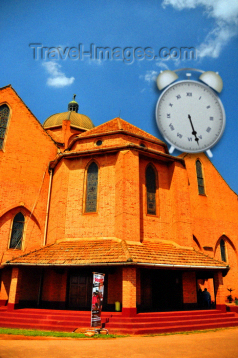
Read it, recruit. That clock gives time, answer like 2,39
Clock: 5,27
